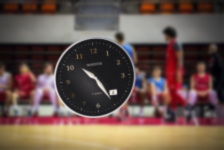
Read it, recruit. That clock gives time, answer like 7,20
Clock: 10,25
